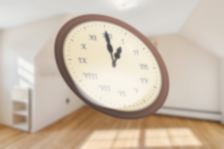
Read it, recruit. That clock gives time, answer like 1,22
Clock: 1,00
